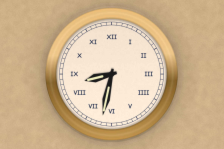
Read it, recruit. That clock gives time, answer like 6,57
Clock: 8,32
